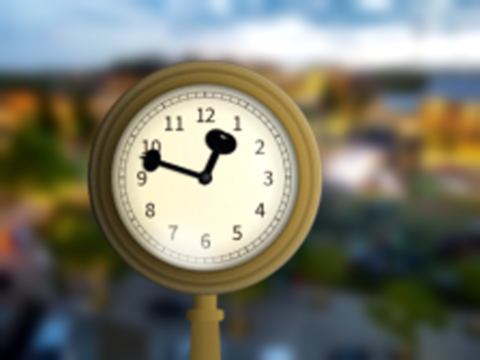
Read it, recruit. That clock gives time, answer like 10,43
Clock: 12,48
